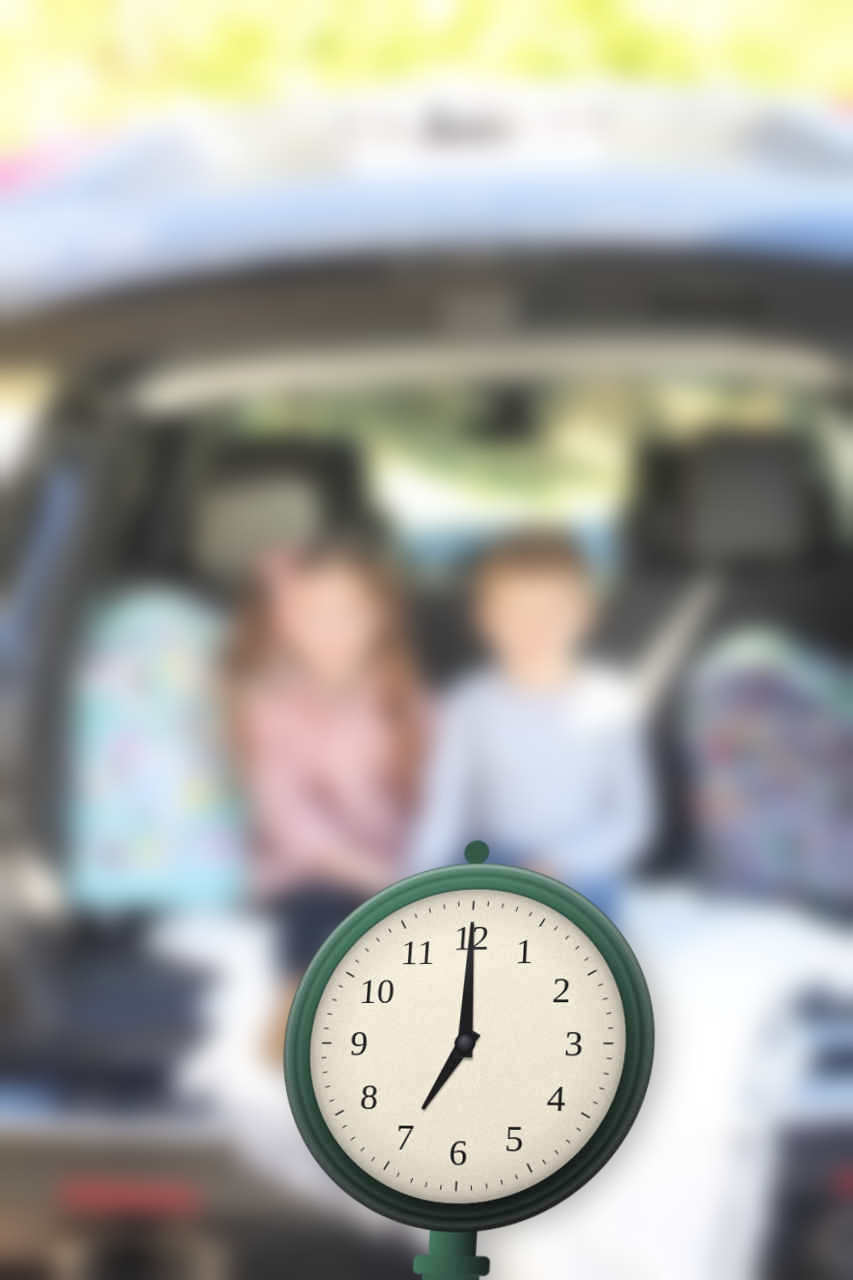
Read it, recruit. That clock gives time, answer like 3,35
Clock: 7,00
